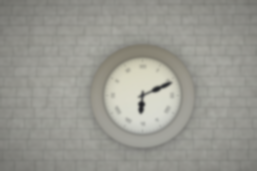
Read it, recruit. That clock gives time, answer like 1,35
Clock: 6,11
